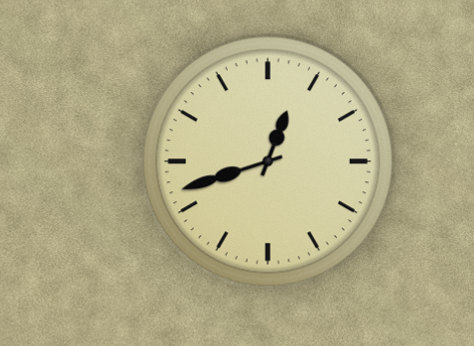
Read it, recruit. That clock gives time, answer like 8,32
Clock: 12,42
